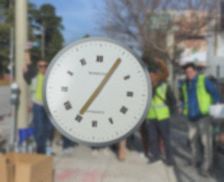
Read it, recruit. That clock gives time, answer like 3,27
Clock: 7,05
